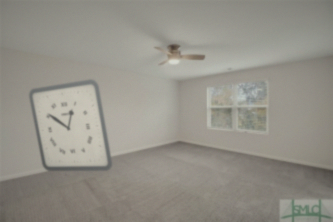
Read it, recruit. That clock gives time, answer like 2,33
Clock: 12,51
